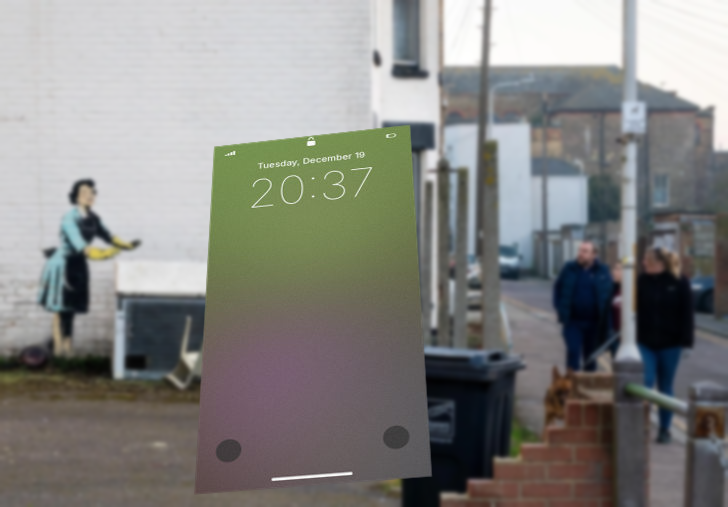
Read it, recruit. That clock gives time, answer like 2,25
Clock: 20,37
